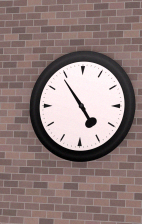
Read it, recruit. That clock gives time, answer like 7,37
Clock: 4,54
